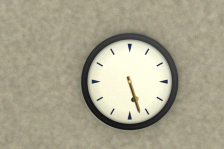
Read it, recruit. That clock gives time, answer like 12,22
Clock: 5,27
